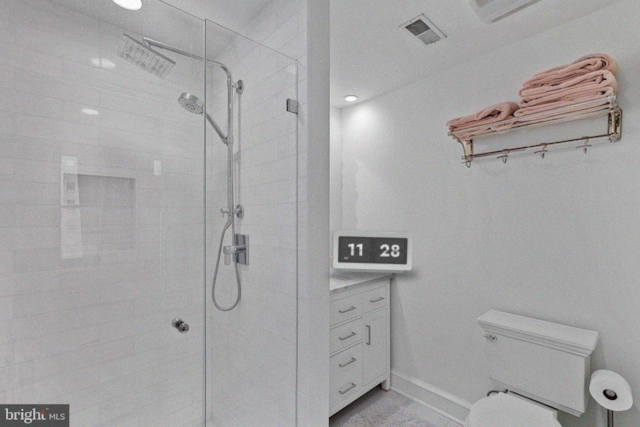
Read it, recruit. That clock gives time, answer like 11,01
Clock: 11,28
